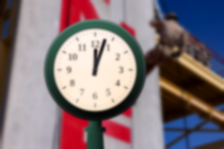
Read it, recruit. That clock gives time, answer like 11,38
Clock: 12,03
